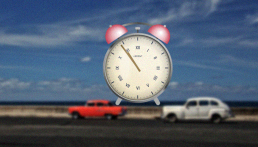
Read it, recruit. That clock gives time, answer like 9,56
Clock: 10,54
